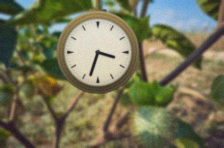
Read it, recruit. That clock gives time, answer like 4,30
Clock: 3,33
